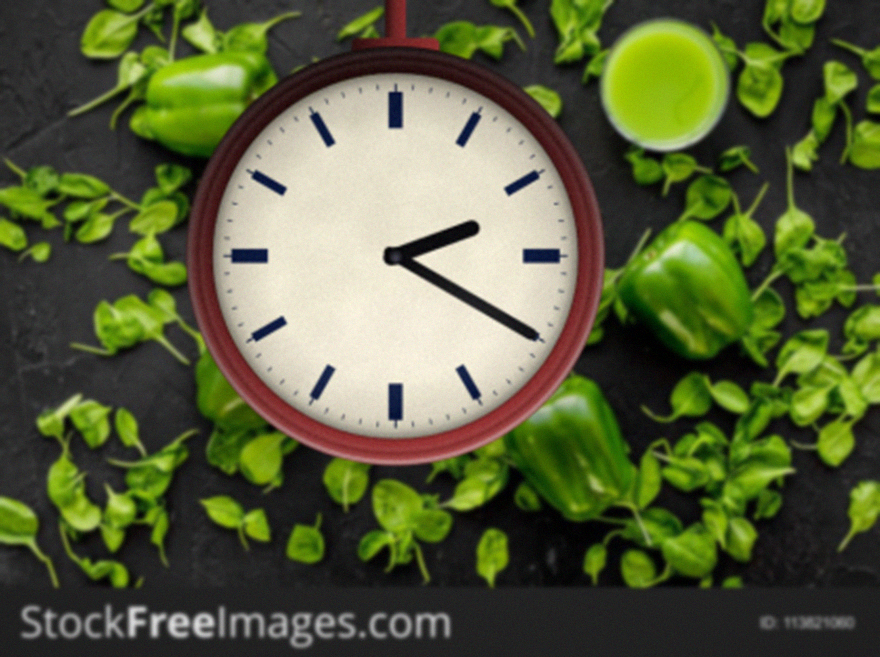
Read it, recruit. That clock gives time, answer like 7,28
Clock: 2,20
